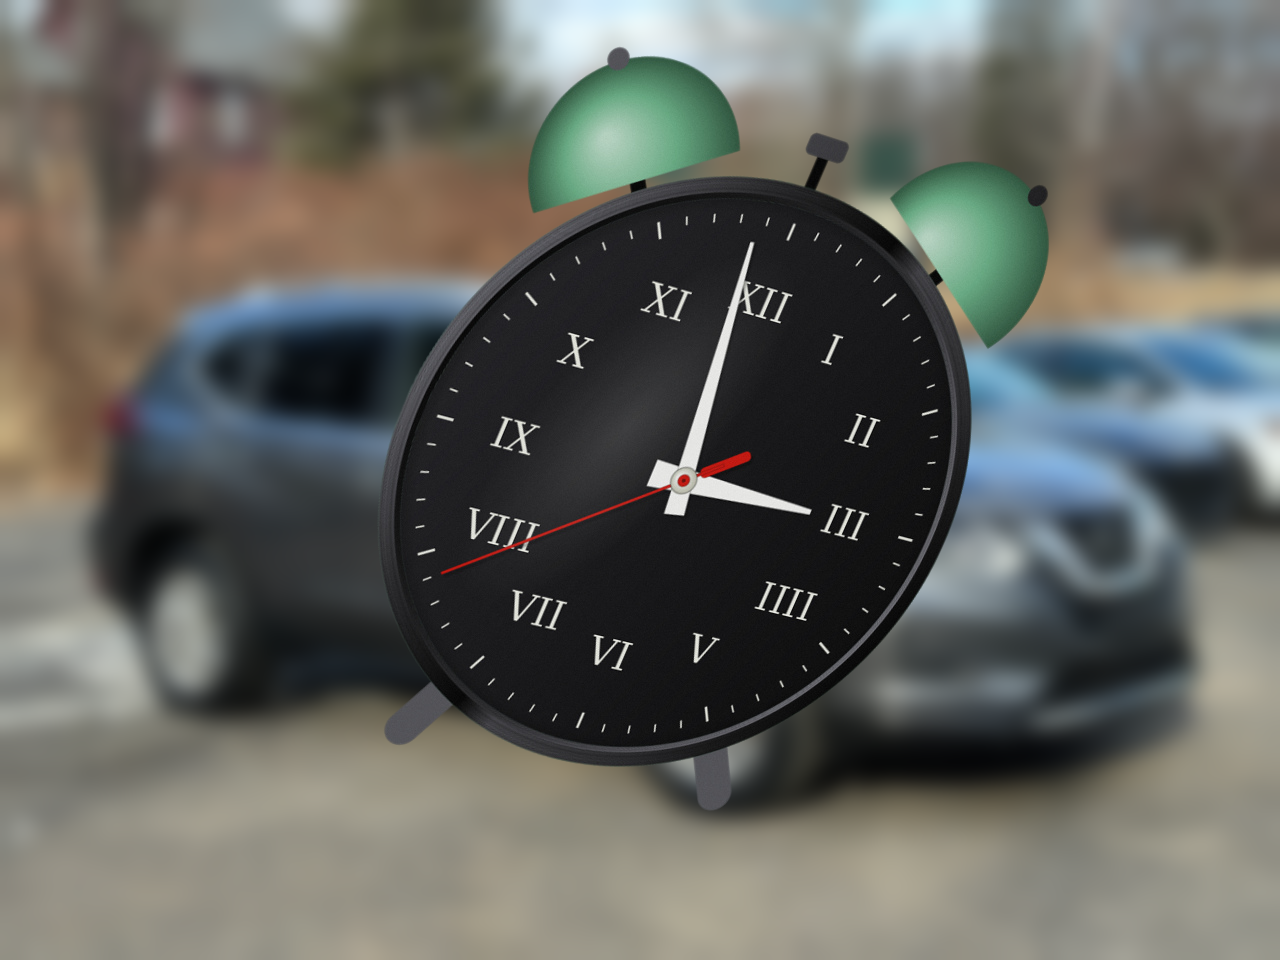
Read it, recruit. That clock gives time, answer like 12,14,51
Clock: 2,58,39
